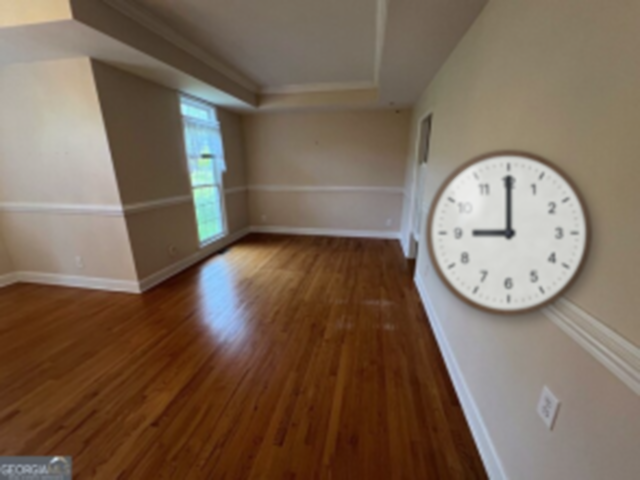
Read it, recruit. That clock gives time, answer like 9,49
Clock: 9,00
